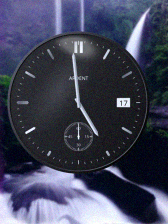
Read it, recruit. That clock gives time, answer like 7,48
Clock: 4,59
